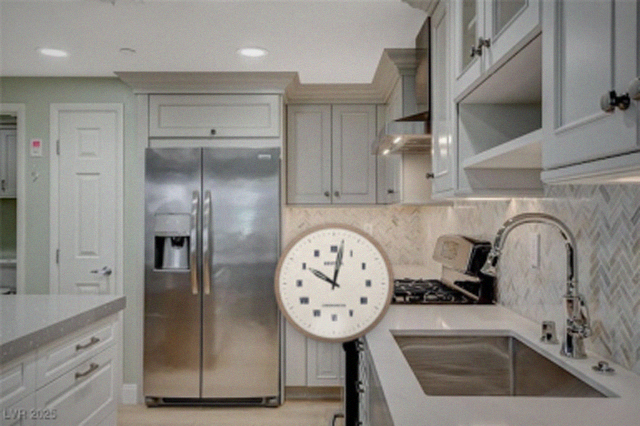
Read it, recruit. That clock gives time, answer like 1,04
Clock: 10,02
